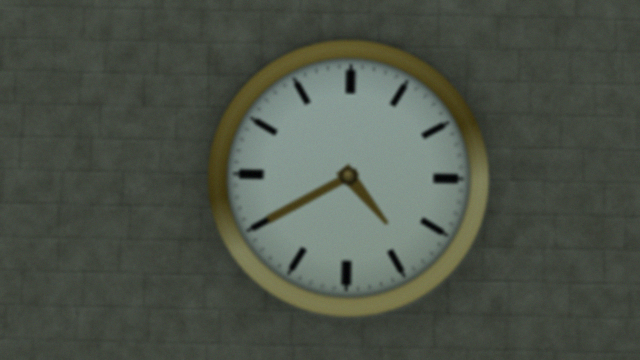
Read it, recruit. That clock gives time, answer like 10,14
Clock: 4,40
